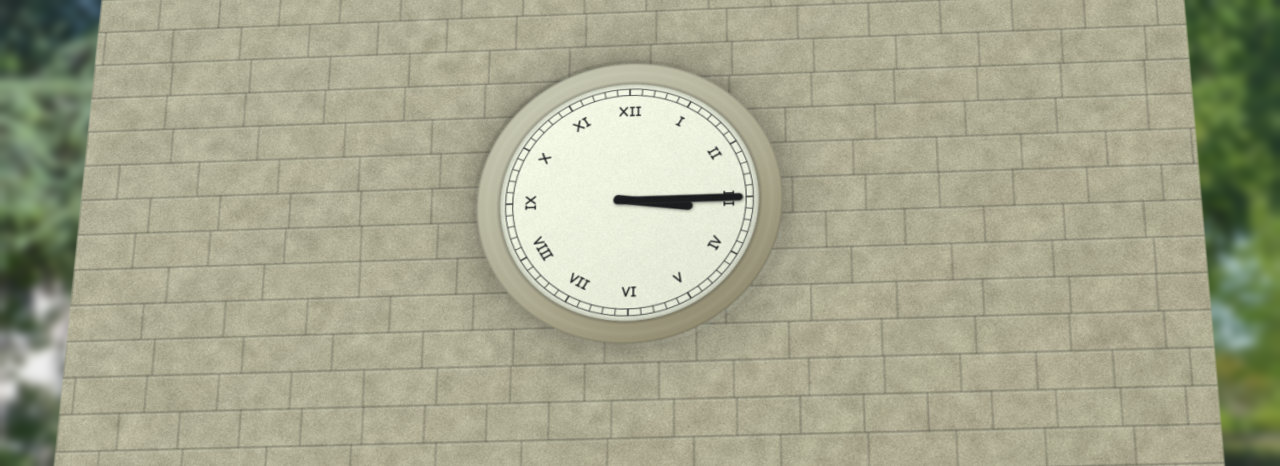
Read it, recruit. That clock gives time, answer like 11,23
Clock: 3,15
